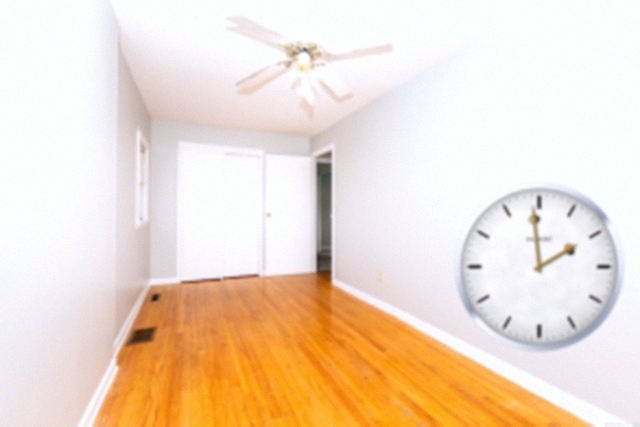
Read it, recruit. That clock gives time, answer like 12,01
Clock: 1,59
